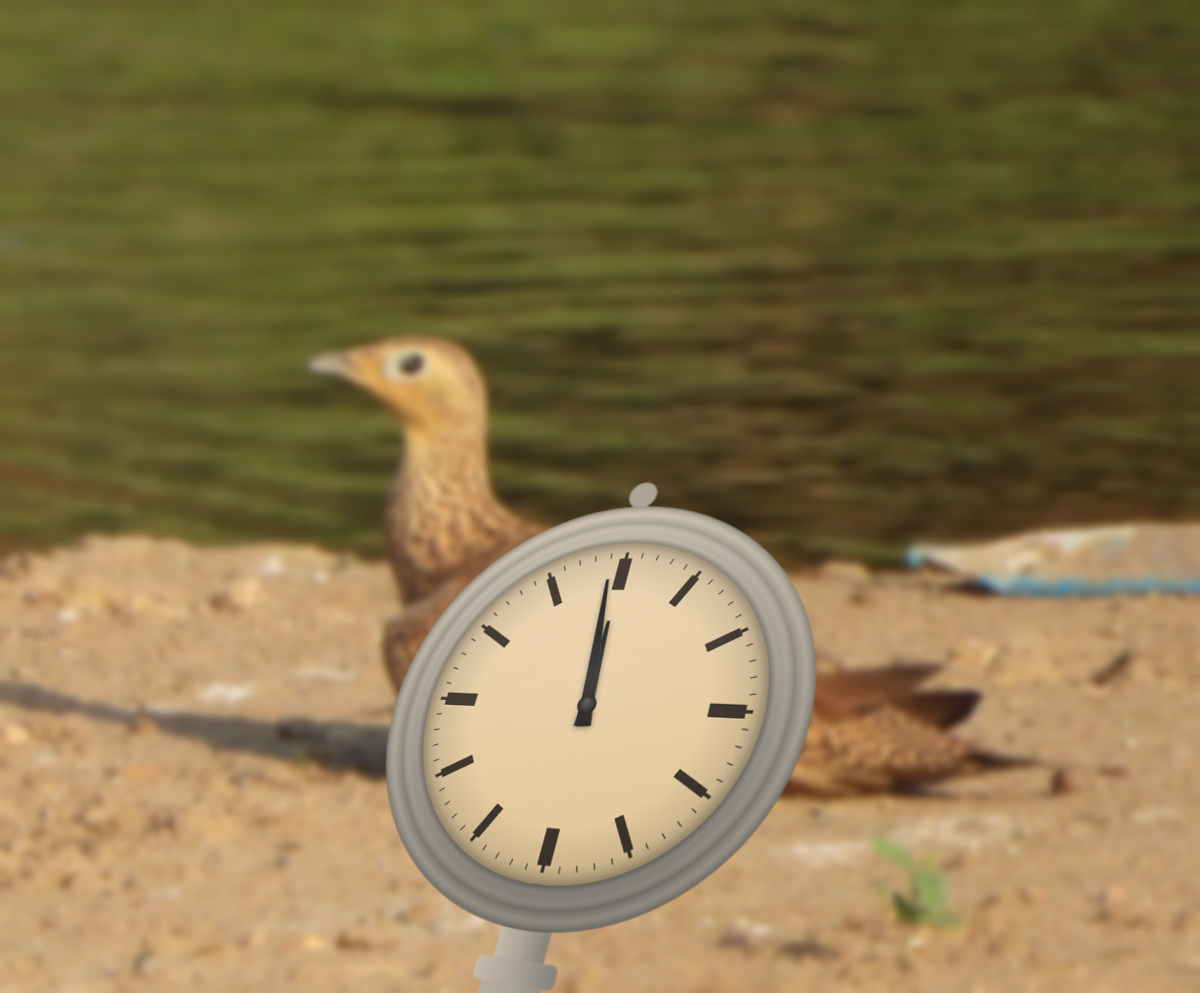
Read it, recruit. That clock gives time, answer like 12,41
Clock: 11,59
